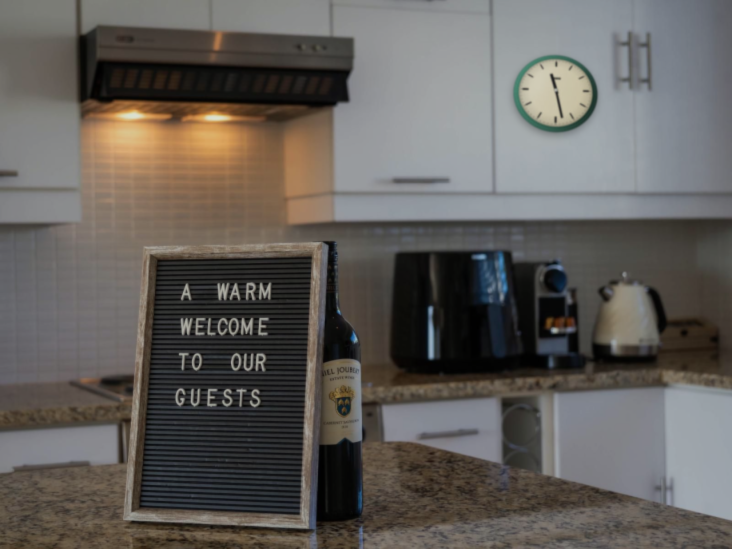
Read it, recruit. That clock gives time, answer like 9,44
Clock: 11,28
